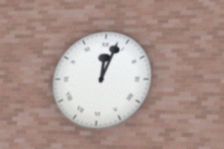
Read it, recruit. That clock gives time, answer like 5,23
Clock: 12,03
